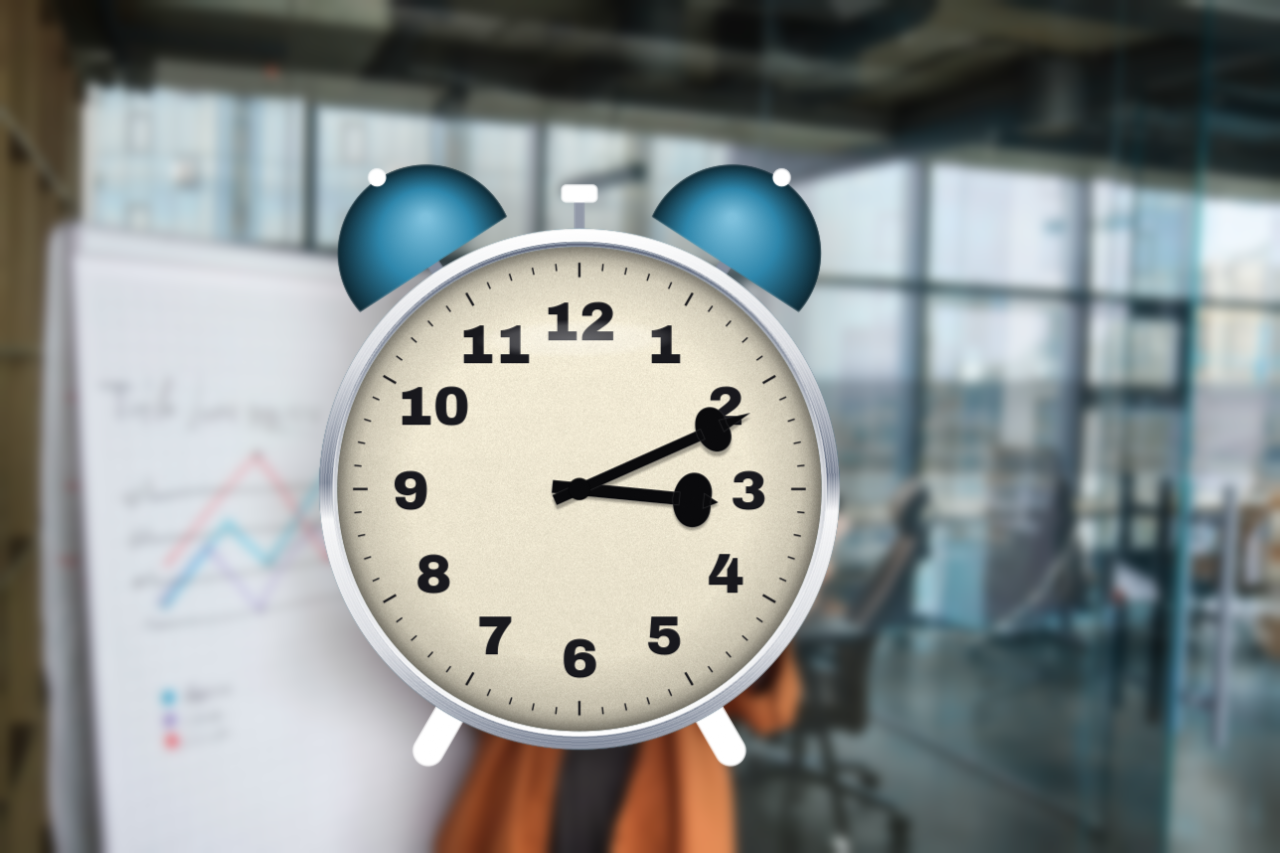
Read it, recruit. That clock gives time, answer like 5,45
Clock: 3,11
